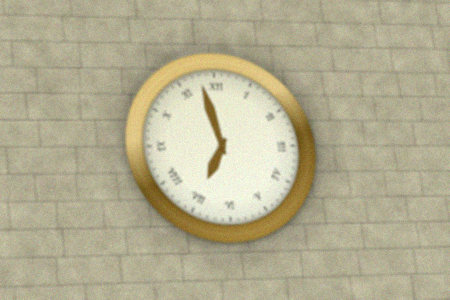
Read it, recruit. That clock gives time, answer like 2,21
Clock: 6,58
